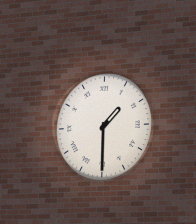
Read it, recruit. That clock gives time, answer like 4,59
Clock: 1,30
